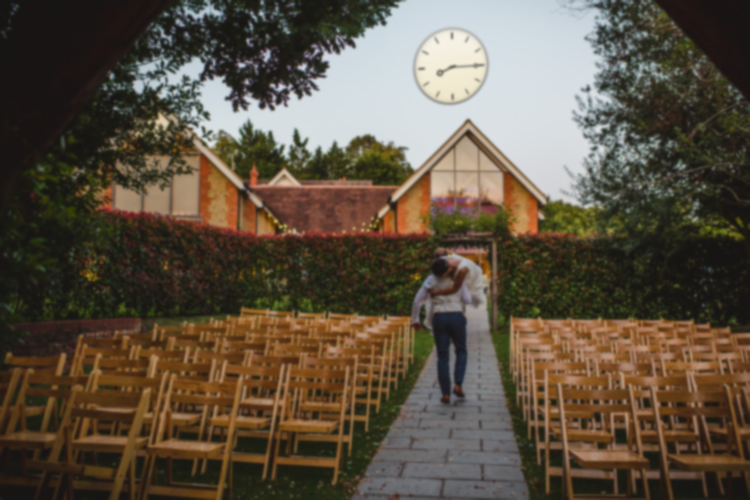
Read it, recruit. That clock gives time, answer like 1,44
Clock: 8,15
